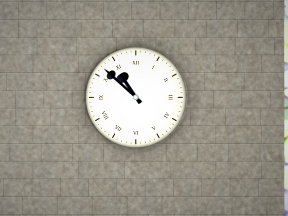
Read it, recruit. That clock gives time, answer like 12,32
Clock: 10,52
